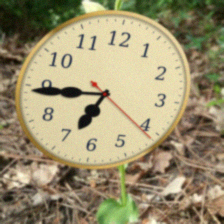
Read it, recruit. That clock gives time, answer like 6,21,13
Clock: 6,44,21
